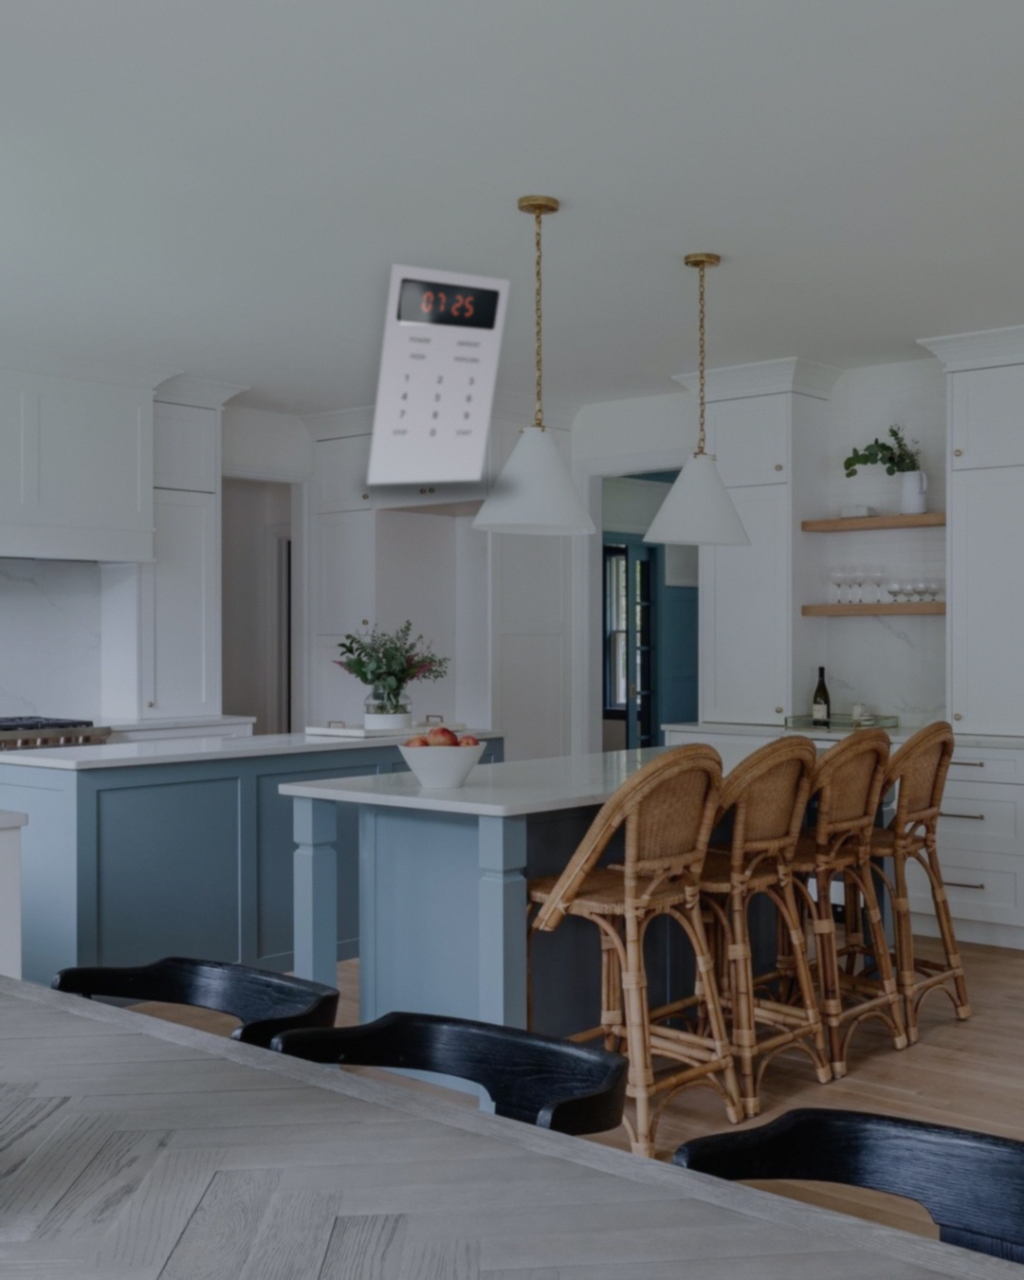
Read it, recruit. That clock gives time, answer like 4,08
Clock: 7,25
